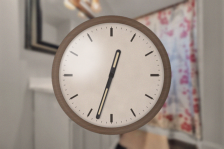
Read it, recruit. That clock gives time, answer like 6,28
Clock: 12,33
